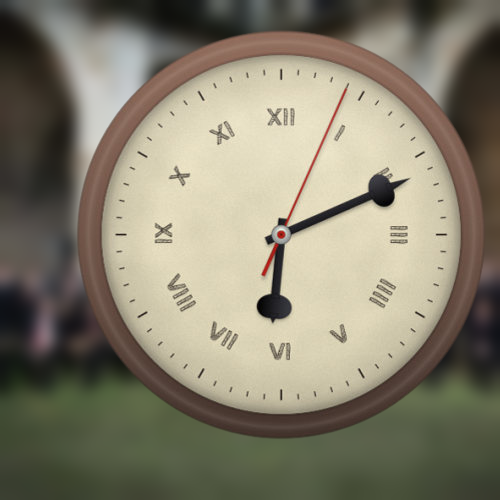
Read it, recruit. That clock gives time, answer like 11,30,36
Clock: 6,11,04
